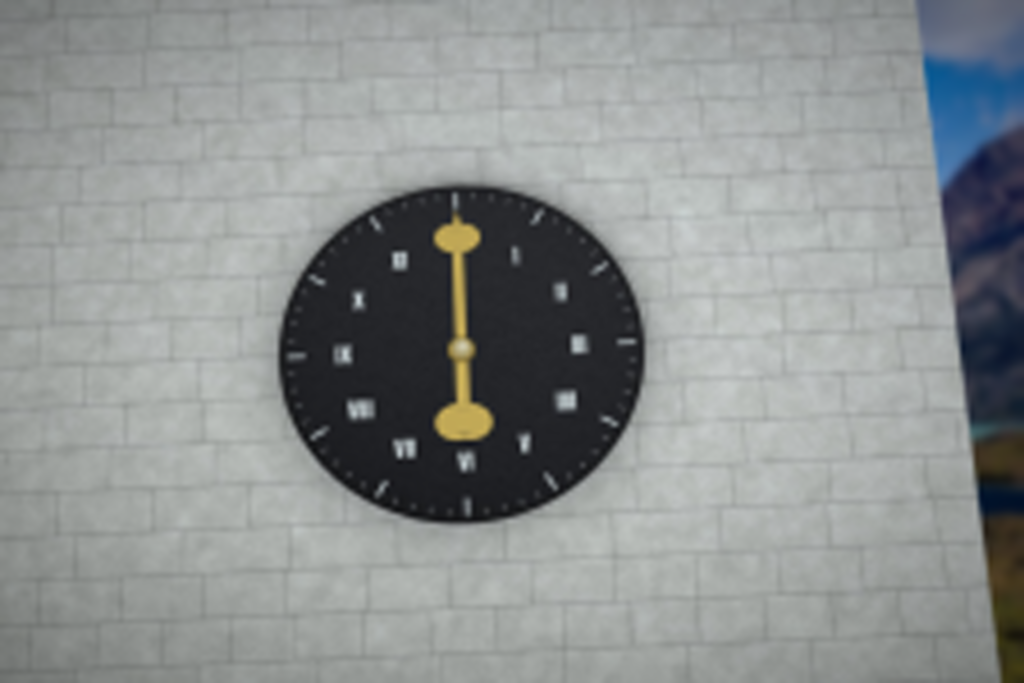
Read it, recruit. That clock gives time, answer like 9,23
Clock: 6,00
